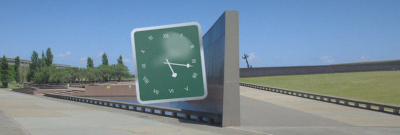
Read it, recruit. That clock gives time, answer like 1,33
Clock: 5,17
